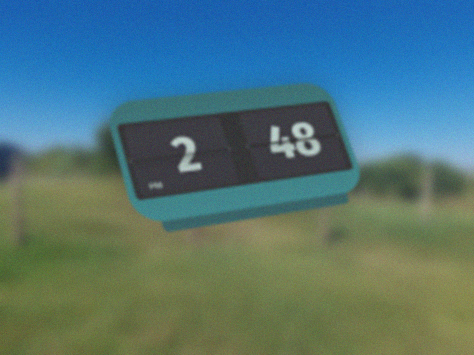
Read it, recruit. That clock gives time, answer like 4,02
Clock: 2,48
